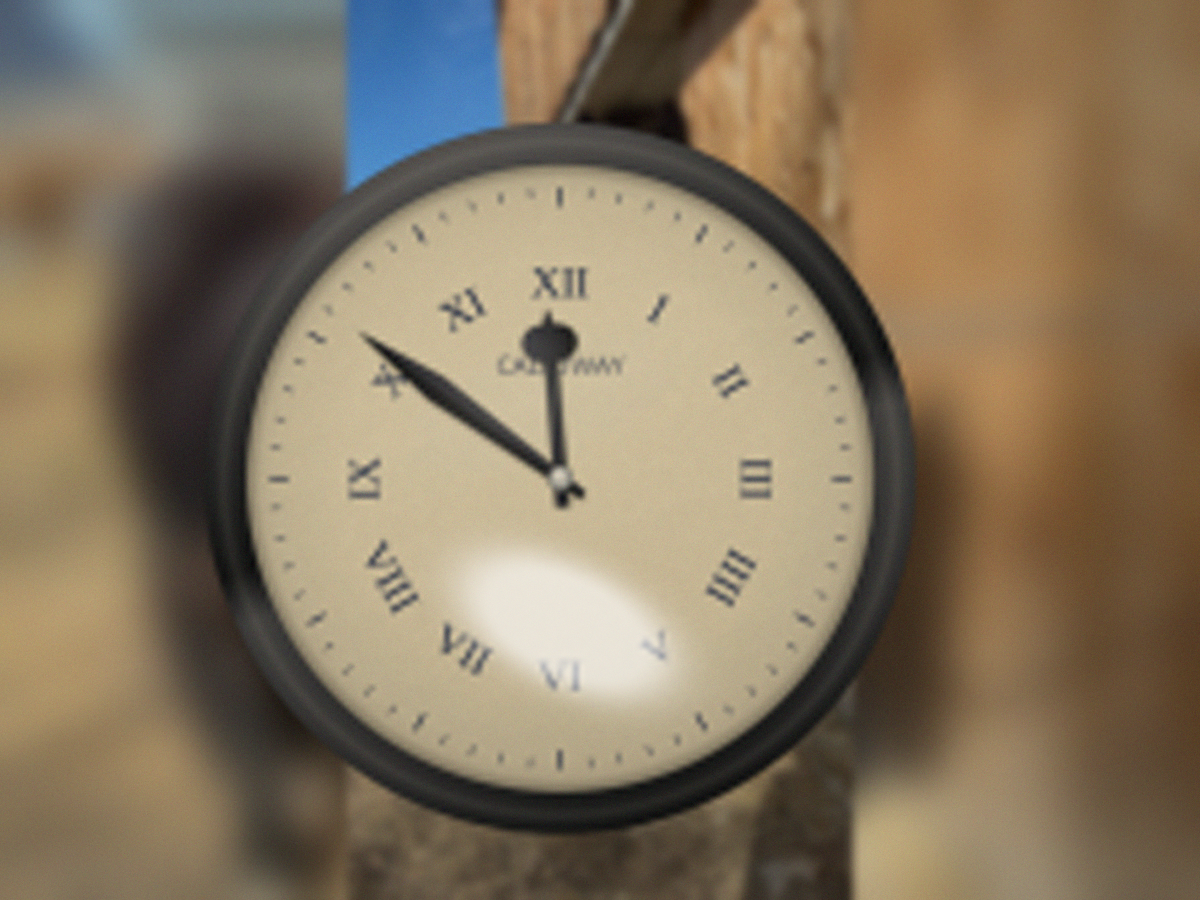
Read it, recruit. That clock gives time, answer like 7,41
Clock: 11,51
